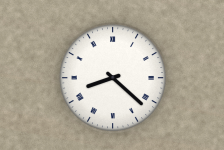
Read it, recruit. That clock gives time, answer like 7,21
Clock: 8,22
